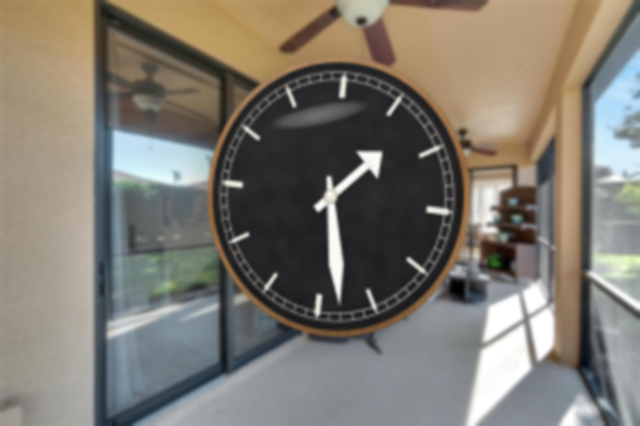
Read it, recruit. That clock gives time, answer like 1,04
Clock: 1,28
